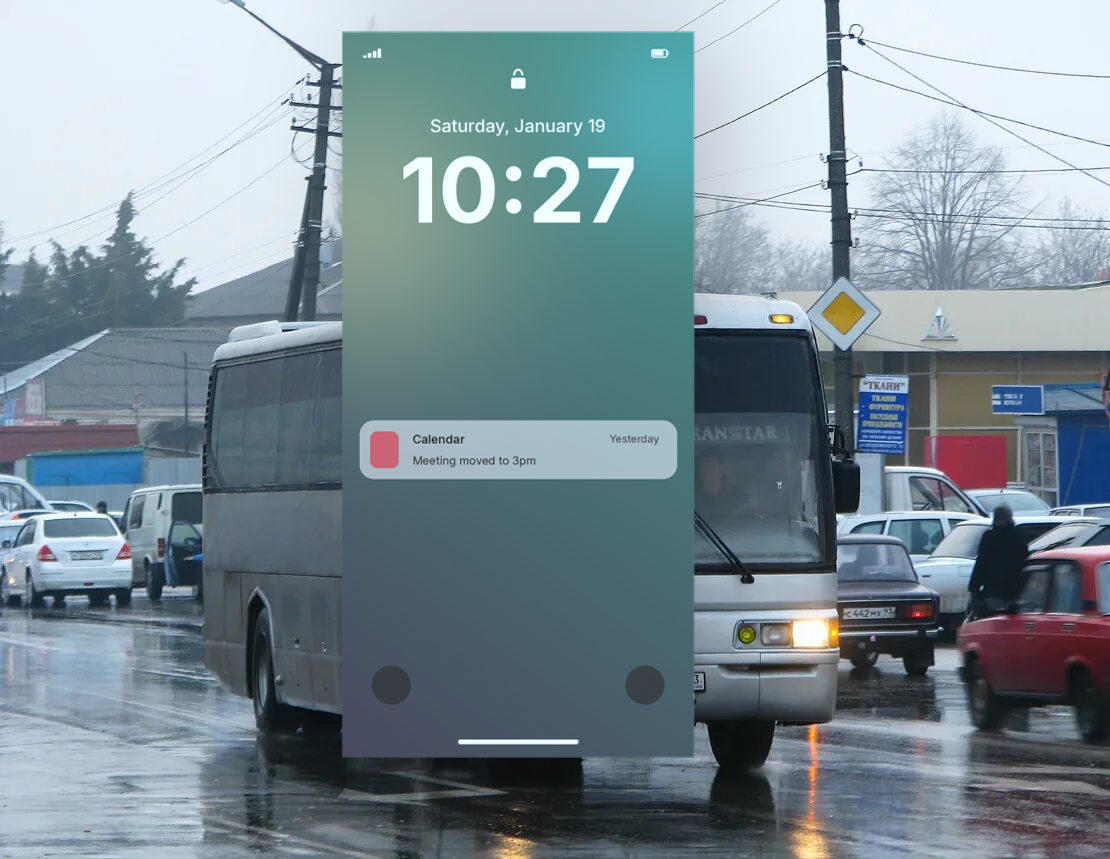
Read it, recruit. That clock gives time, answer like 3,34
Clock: 10,27
